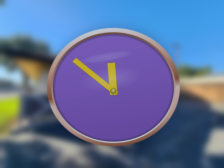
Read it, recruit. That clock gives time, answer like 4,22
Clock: 11,52
